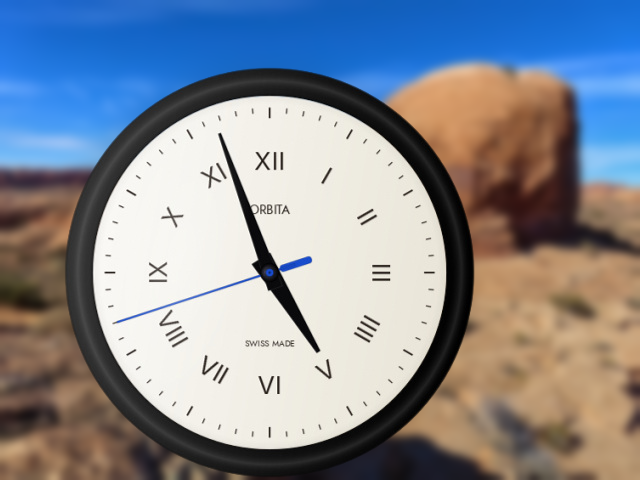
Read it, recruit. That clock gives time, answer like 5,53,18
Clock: 4,56,42
